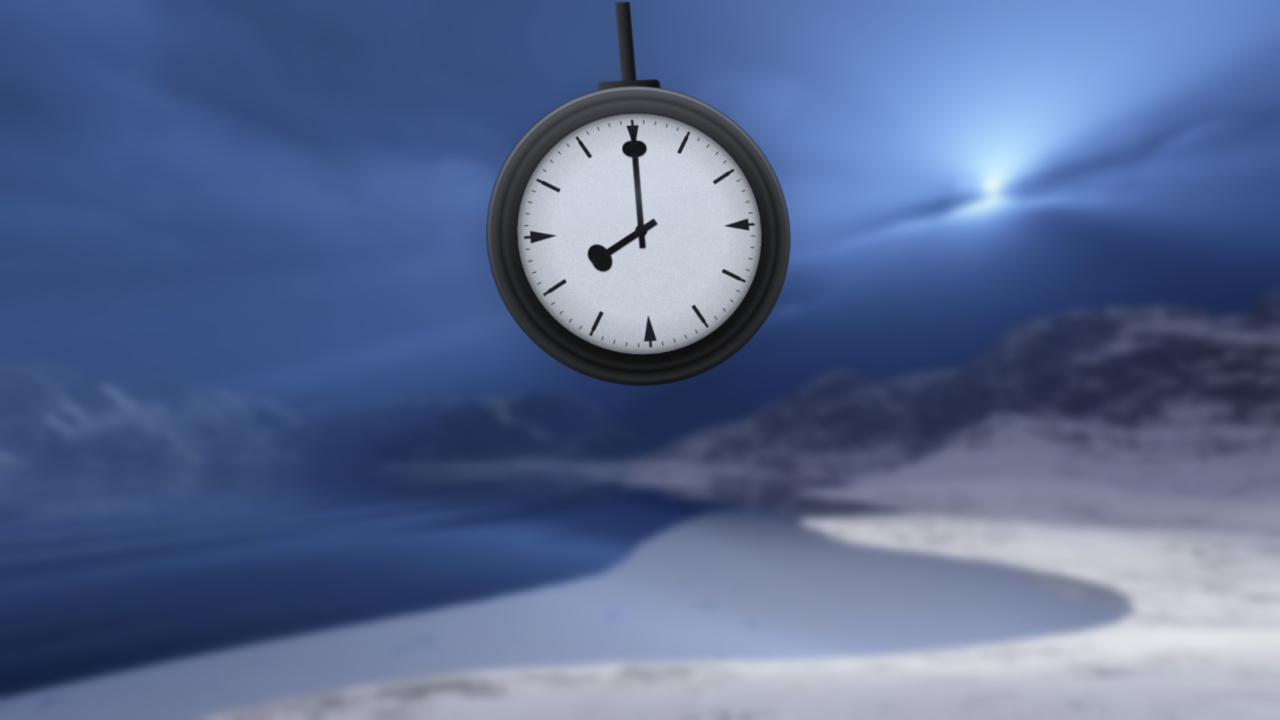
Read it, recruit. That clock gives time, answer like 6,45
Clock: 8,00
